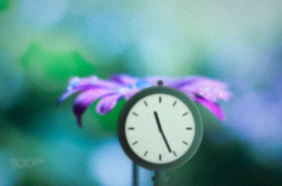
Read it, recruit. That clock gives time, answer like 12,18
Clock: 11,26
